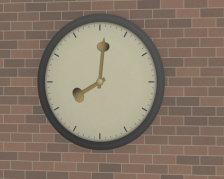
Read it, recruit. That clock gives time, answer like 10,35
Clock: 8,01
